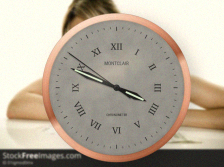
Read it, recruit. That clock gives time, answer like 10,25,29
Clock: 3,48,51
